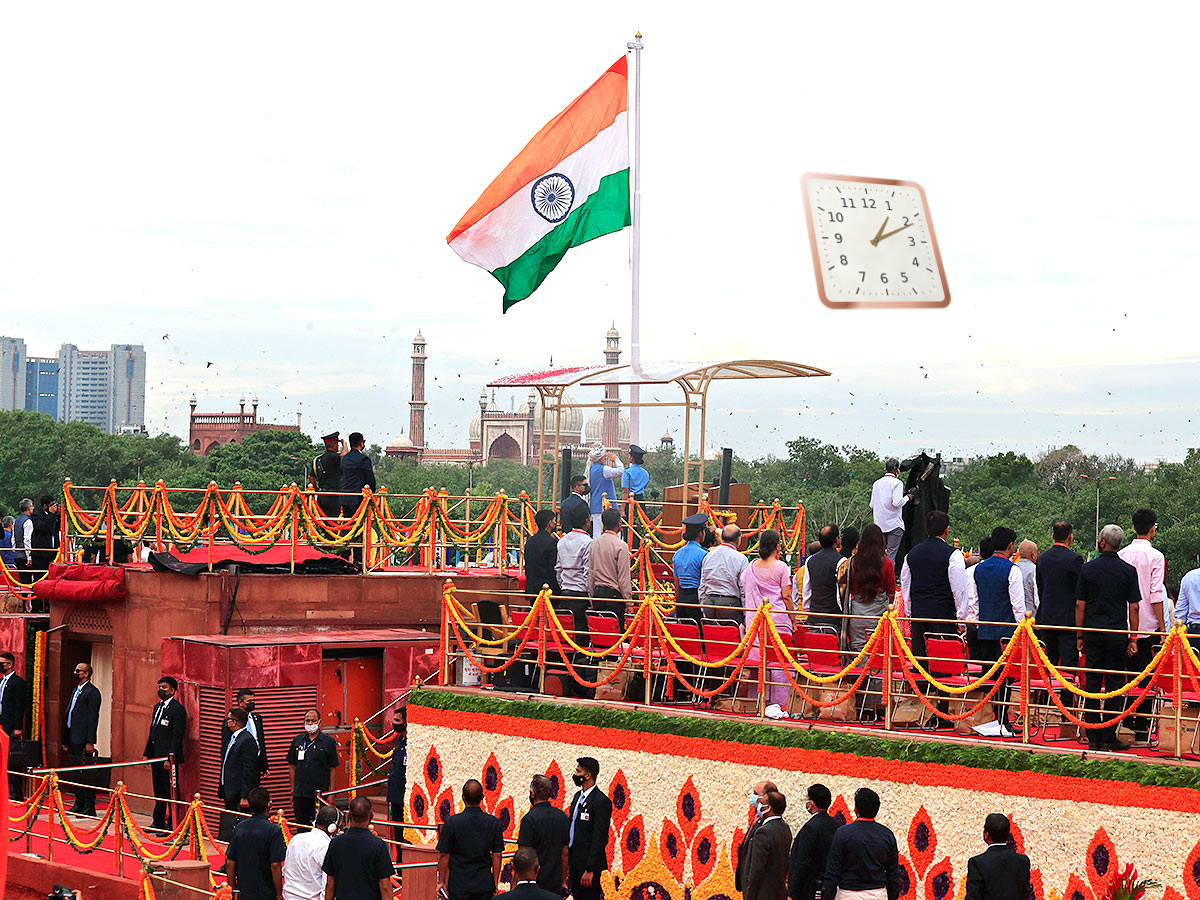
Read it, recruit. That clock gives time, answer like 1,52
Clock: 1,11
